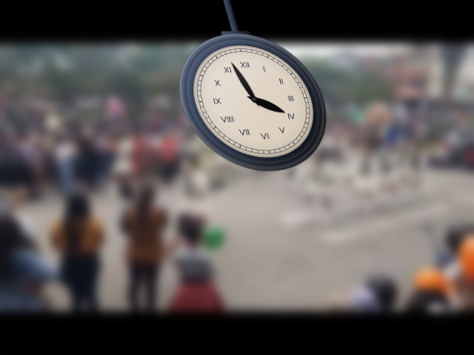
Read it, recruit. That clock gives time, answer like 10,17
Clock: 3,57
